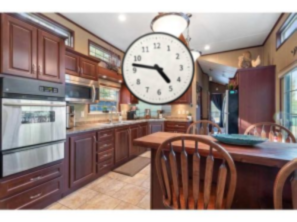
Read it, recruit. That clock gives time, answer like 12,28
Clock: 4,47
